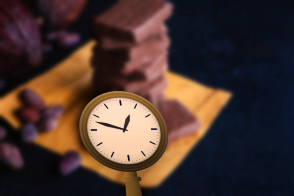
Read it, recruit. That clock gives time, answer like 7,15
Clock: 12,48
